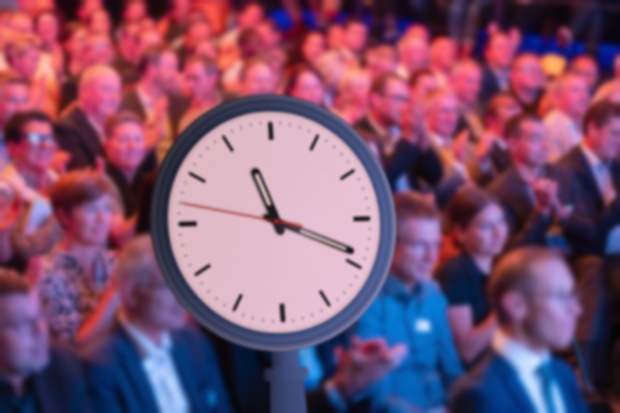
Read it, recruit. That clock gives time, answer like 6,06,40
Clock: 11,18,47
